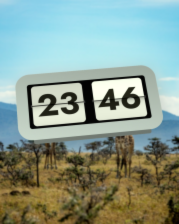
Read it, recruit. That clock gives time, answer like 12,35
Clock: 23,46
